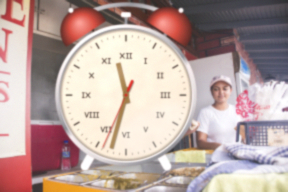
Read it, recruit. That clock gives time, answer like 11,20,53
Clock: 11,32,34
